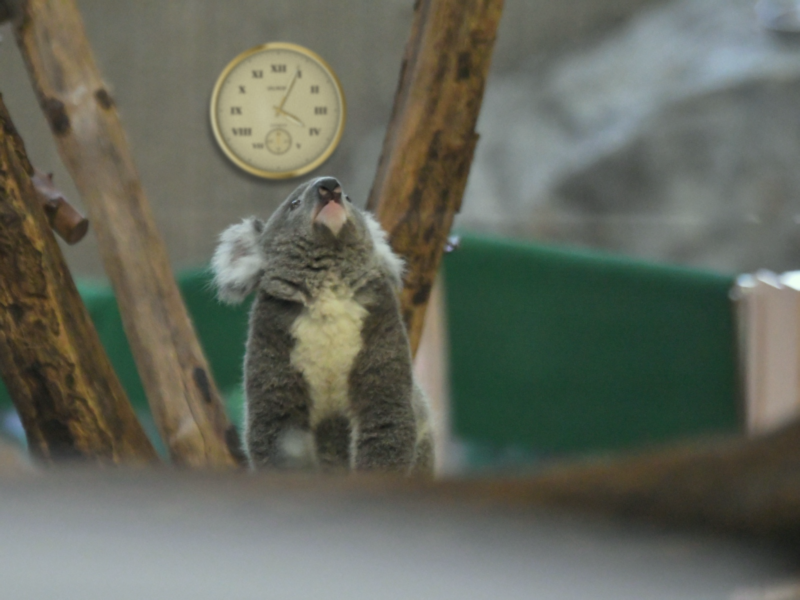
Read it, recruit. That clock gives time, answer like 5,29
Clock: 4,04
